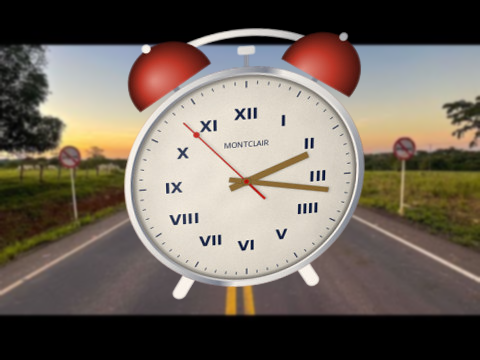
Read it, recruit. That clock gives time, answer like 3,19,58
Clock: 2,16,53
